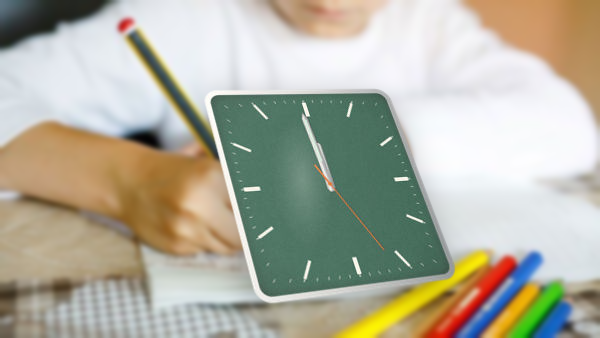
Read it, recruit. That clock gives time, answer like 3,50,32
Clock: 11,59,26
